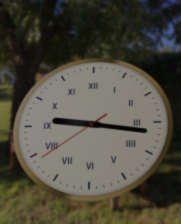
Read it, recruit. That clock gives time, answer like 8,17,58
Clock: 9,16,39
